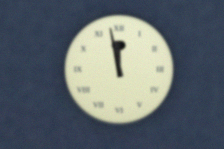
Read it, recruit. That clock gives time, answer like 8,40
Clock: 11,58
